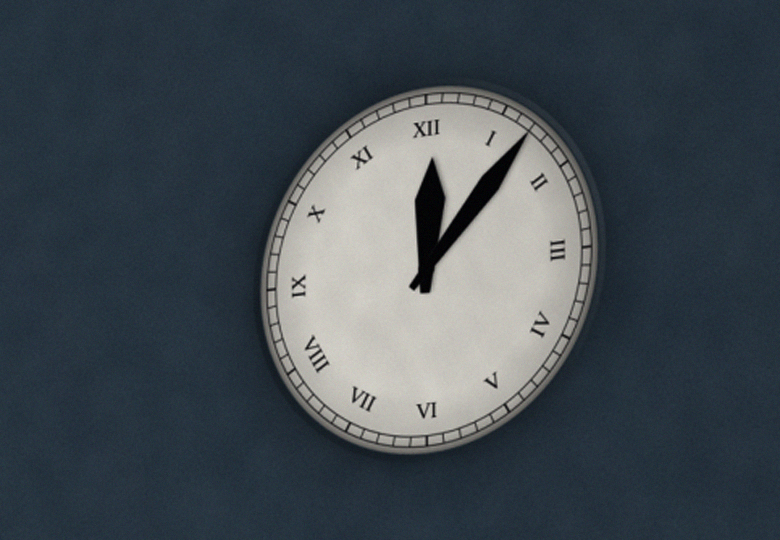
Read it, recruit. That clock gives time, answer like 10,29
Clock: 12,07
